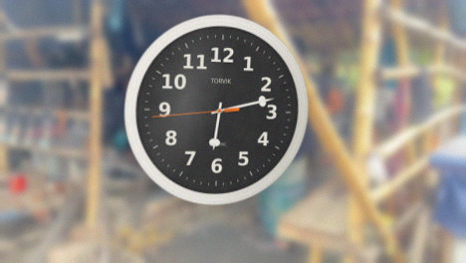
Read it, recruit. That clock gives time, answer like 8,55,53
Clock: 6,12,44
